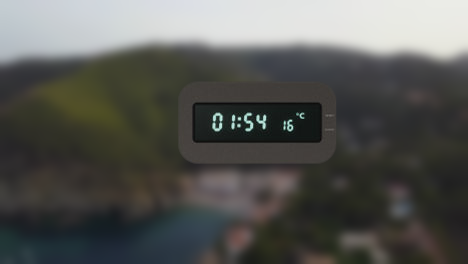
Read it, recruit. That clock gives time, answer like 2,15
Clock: 1,54
